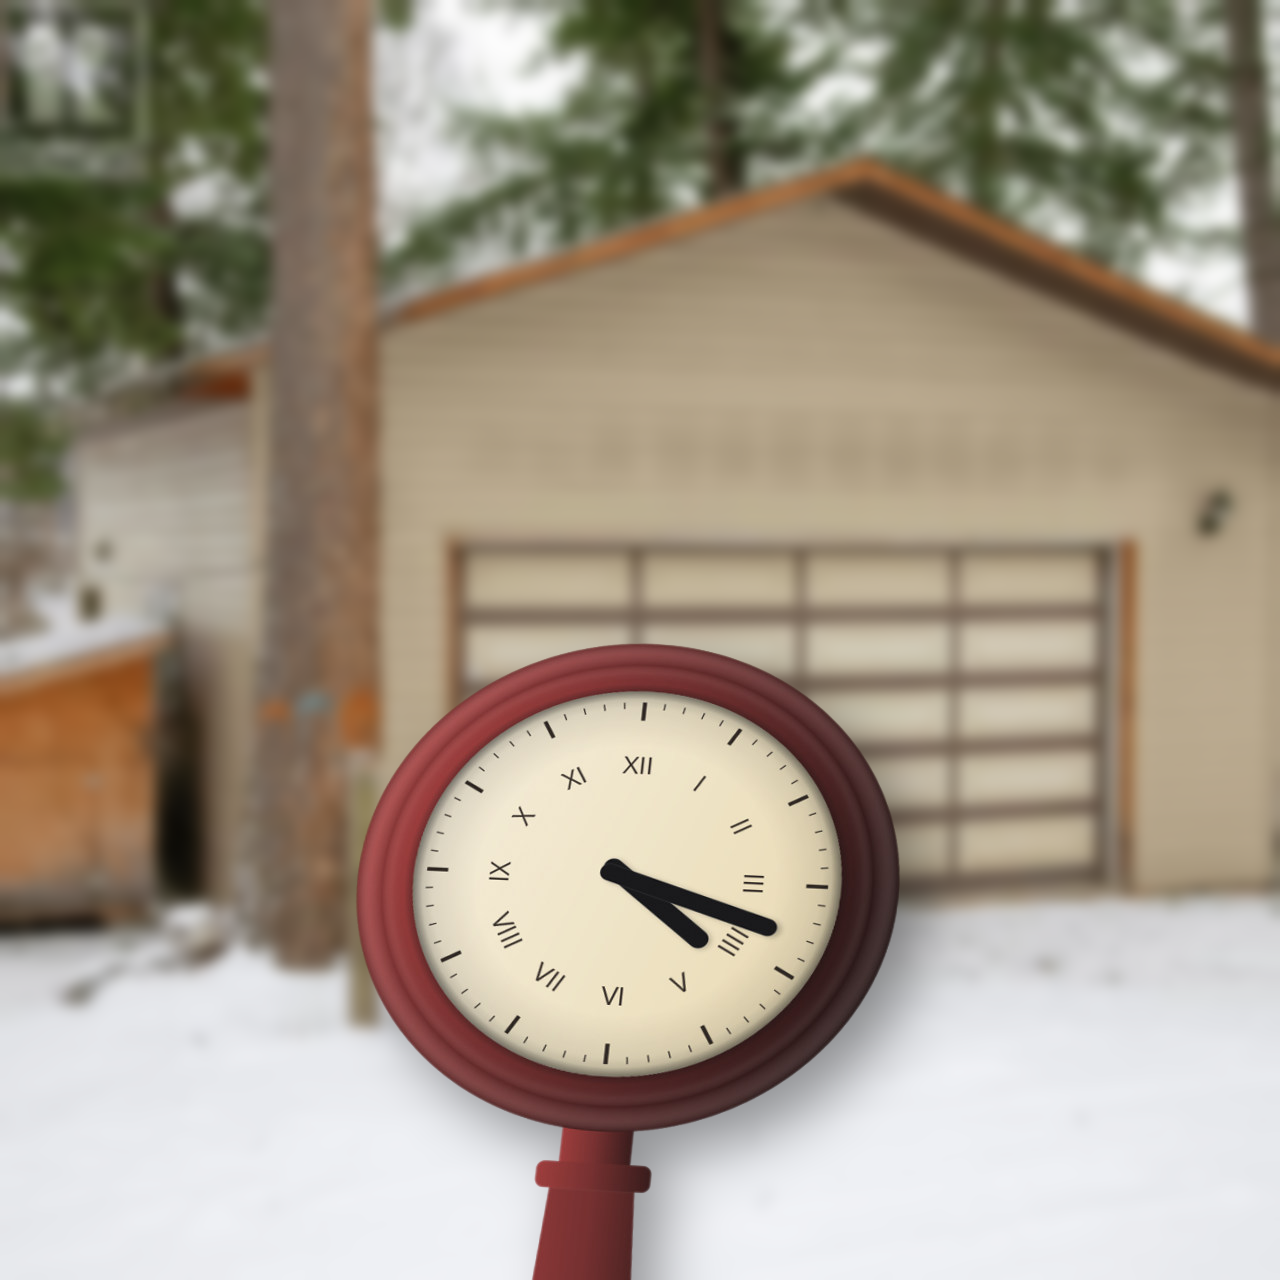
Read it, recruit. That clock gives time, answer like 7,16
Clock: 4,18
